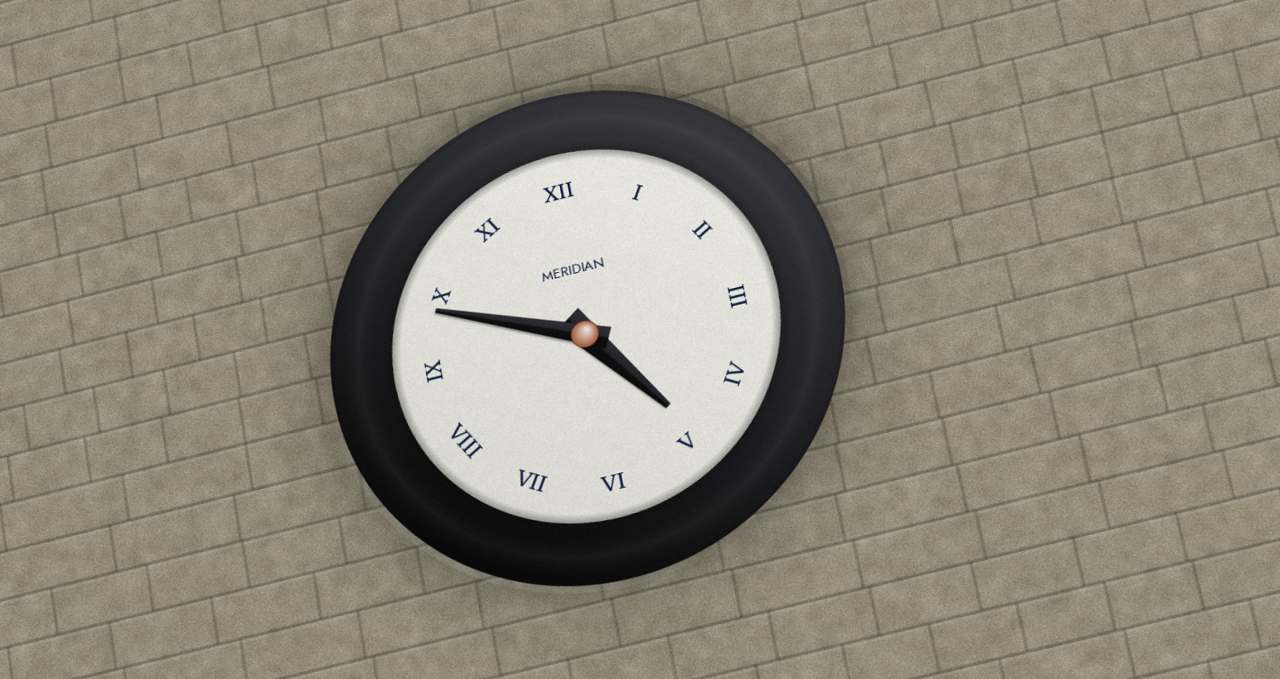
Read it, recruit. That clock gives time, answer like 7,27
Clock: 4,49
